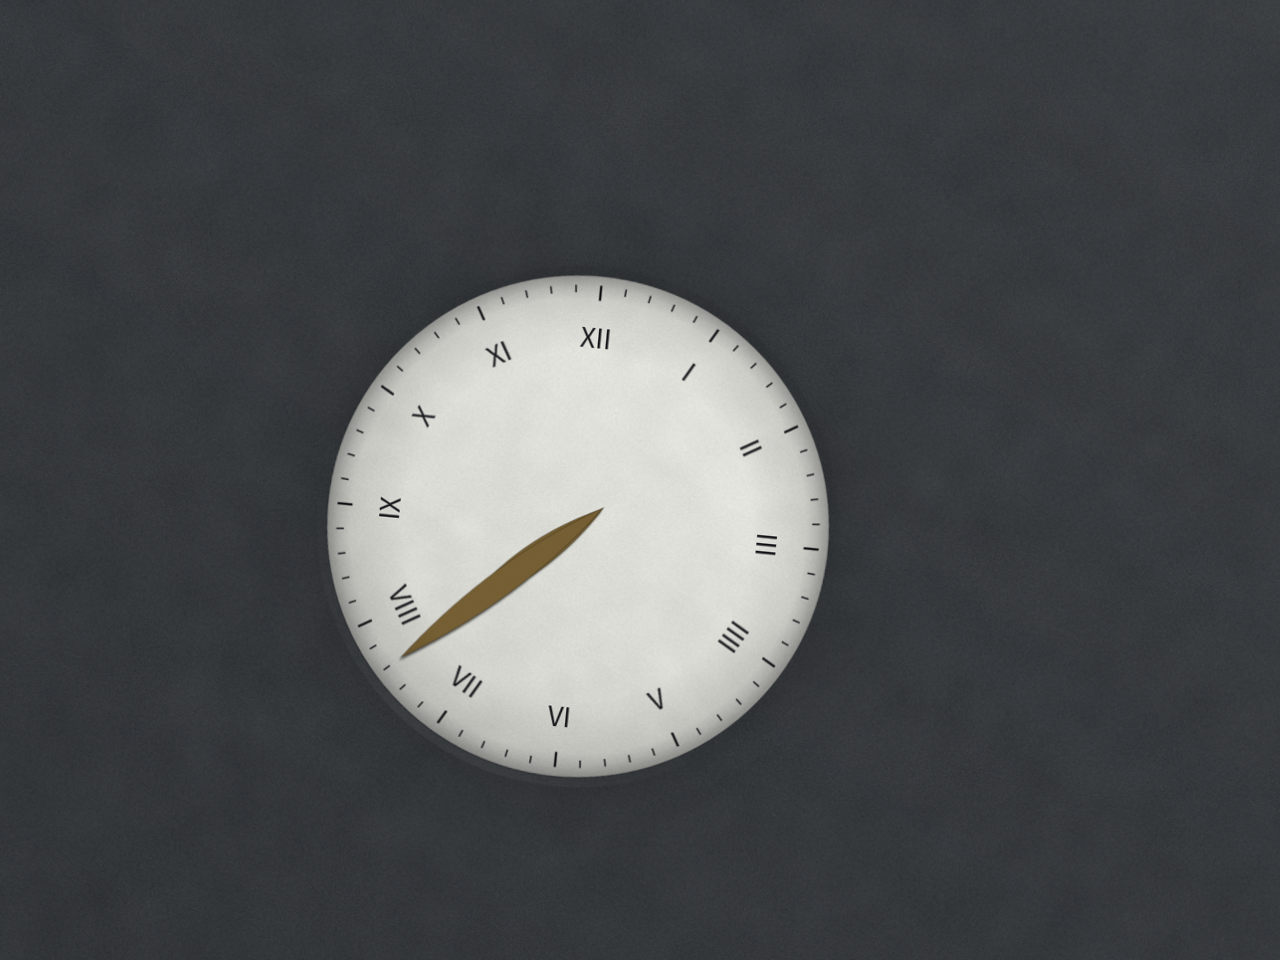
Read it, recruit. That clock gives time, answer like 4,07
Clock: 7,38
